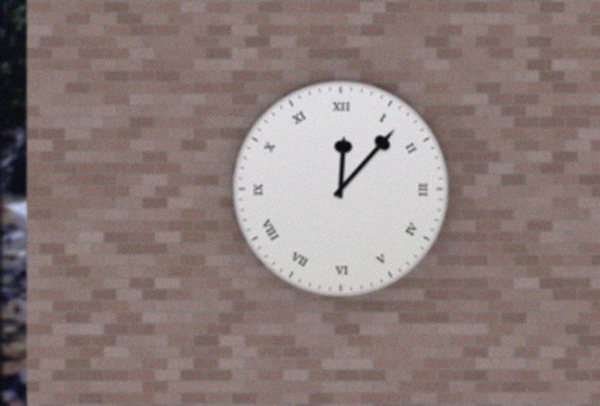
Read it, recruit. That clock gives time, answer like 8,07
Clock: 12,07
